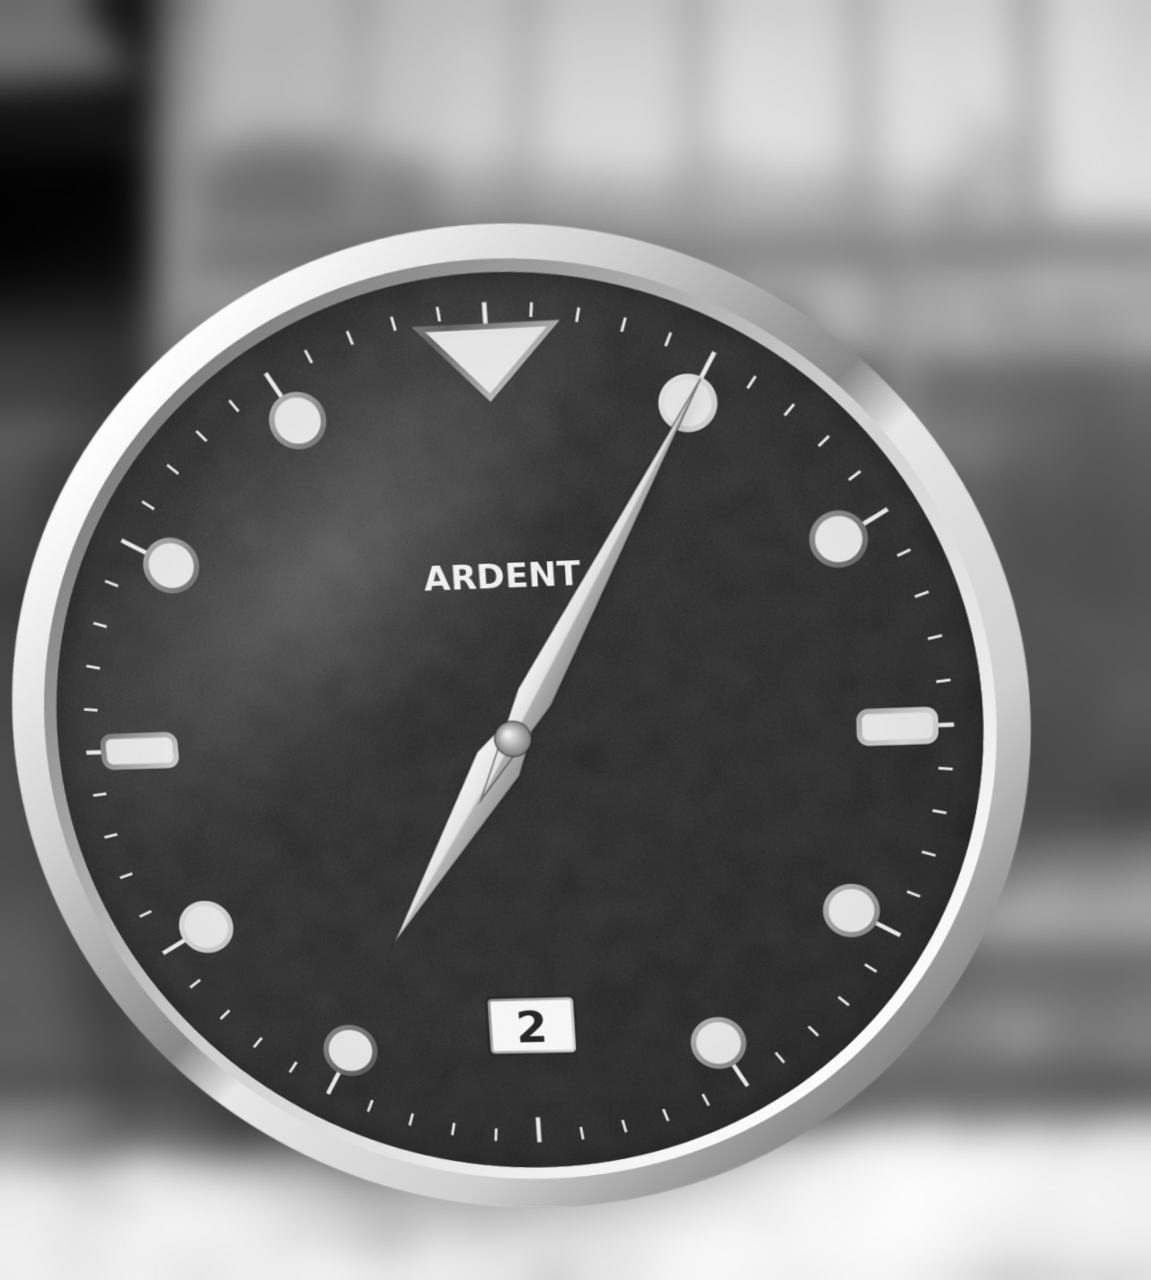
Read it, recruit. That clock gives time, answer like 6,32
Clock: 7,05
